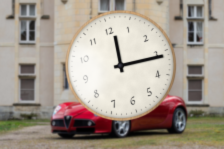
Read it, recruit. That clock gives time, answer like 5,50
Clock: 12,16
